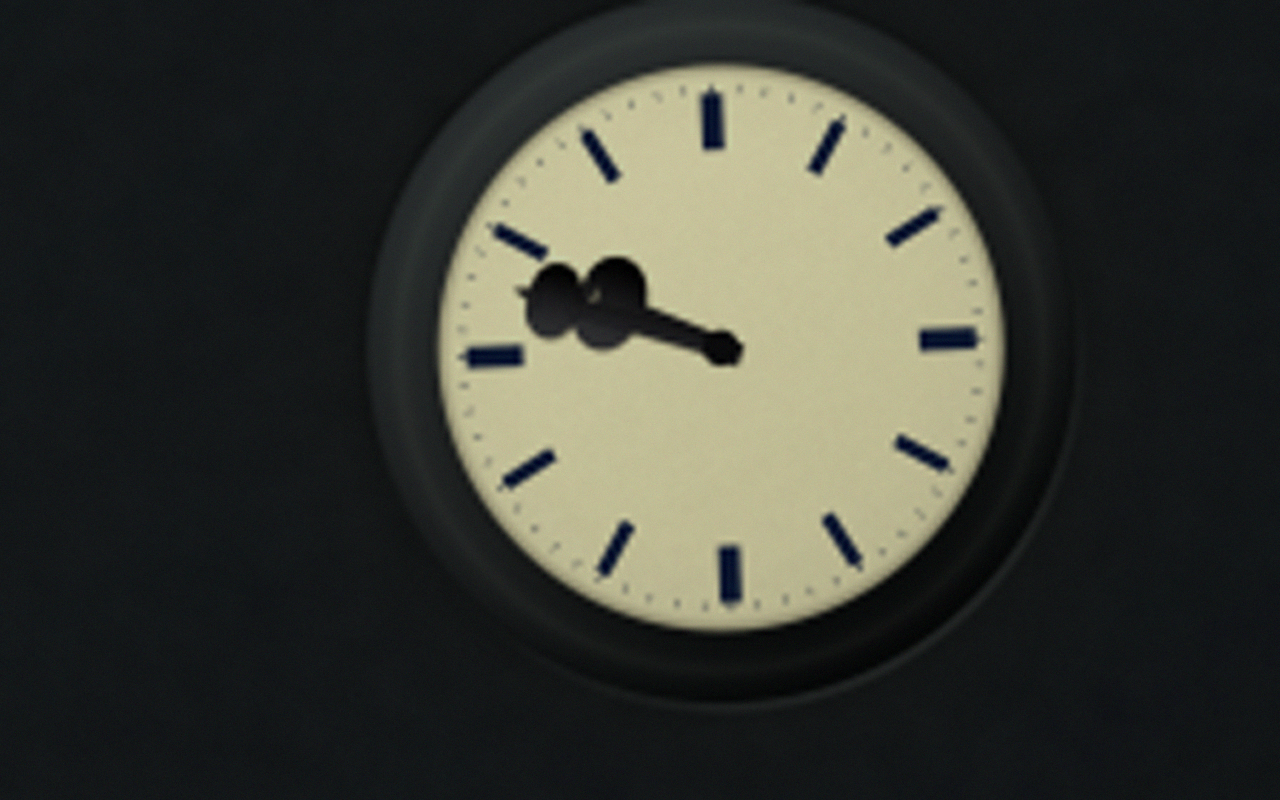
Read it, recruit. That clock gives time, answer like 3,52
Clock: 9,48
